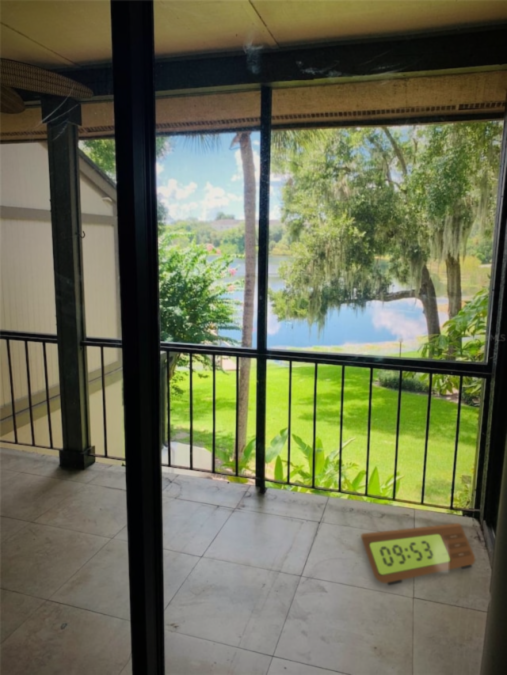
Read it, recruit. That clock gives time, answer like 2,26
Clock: 9,53
